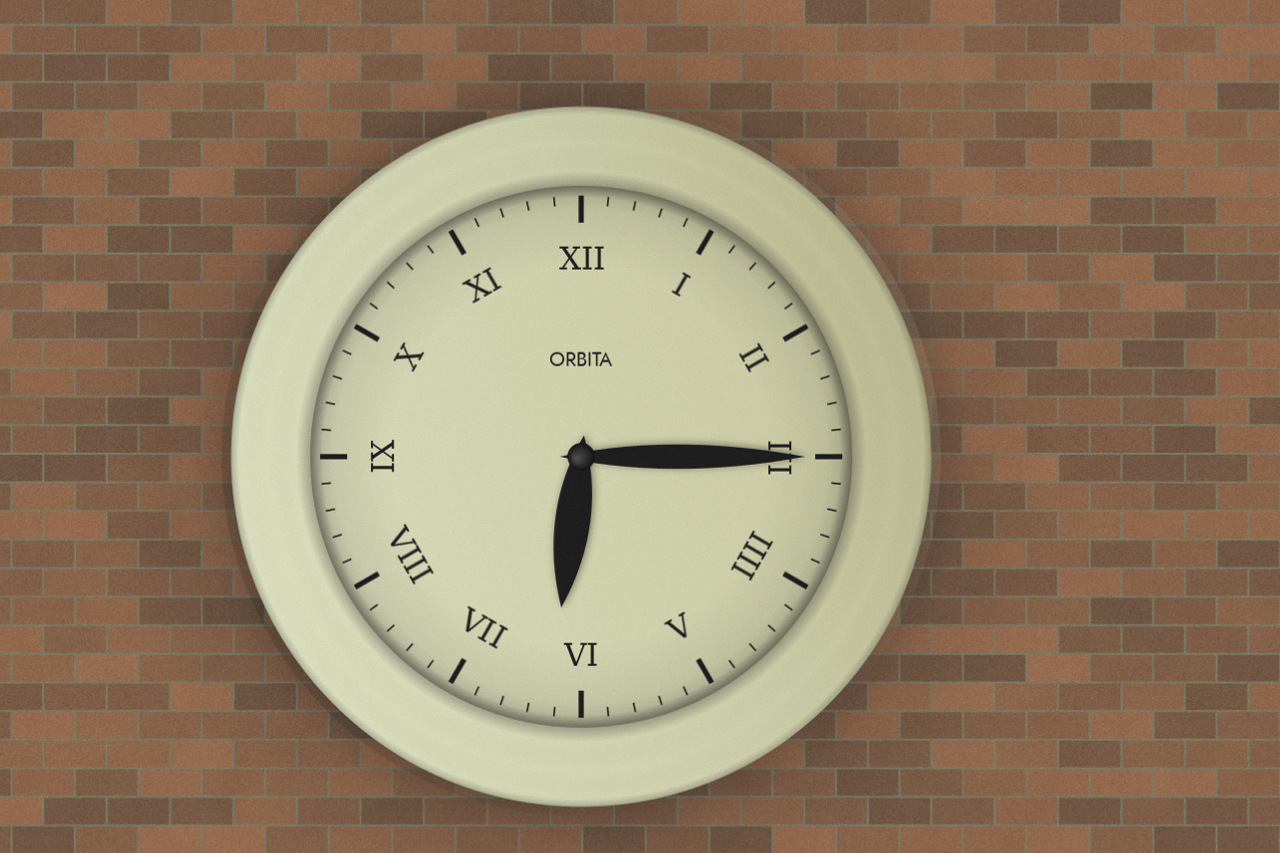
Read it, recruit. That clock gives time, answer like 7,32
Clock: 6,15
